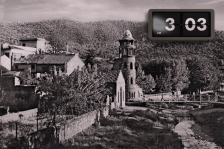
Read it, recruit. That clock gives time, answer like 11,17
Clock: 3,03
